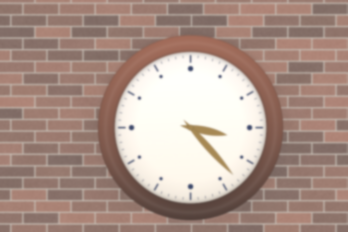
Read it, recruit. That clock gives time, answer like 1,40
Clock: 3,23
